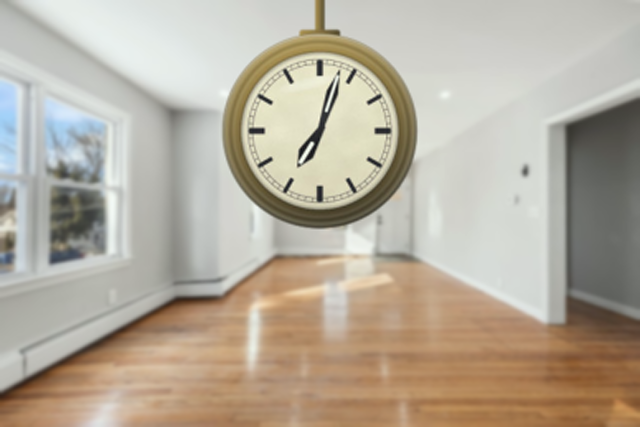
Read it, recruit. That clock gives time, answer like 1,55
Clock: 7,03
